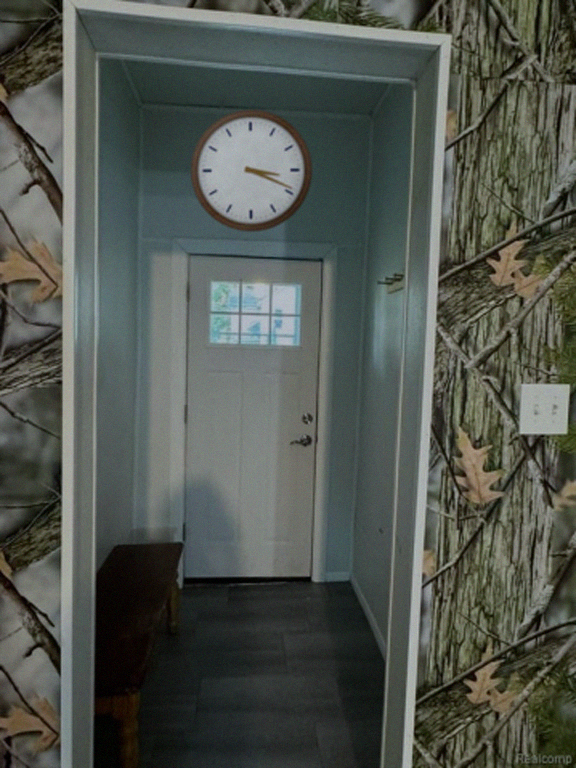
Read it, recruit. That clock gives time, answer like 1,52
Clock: 3,19
